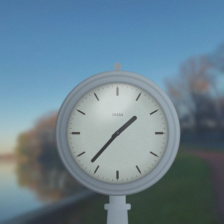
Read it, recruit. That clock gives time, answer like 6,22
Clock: 1,37
